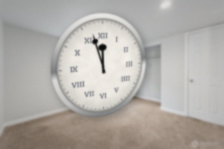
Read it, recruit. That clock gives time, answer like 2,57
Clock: 11,57
